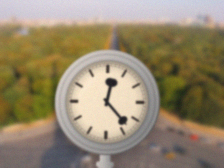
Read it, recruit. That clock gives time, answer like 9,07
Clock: 12,23
